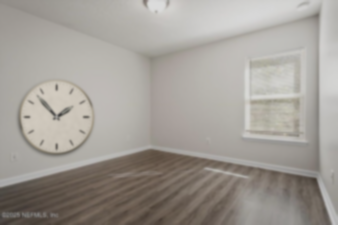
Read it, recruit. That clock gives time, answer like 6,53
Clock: 1,53
